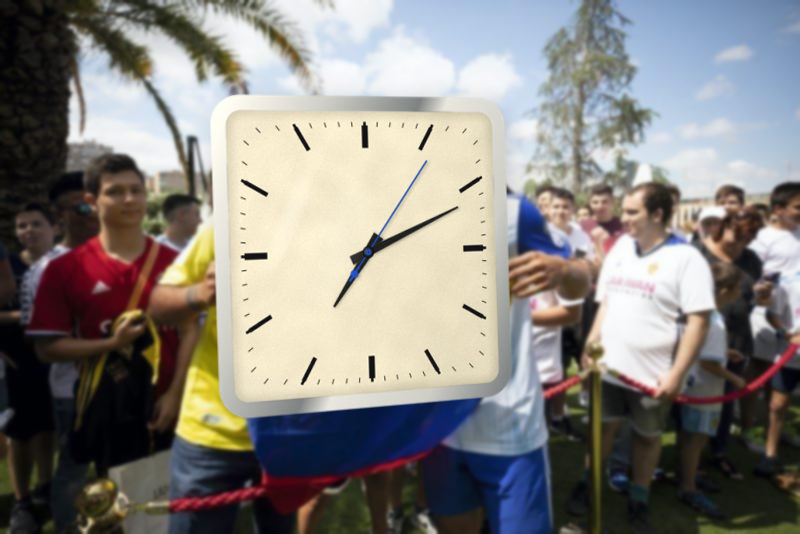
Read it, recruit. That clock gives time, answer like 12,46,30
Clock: 7,11,06
